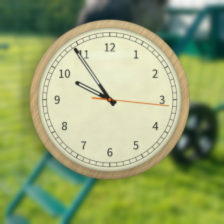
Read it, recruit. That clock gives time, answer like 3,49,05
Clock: 9,54,16
